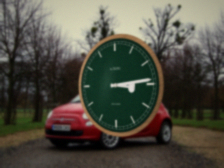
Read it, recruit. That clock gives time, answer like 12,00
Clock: 3,14
